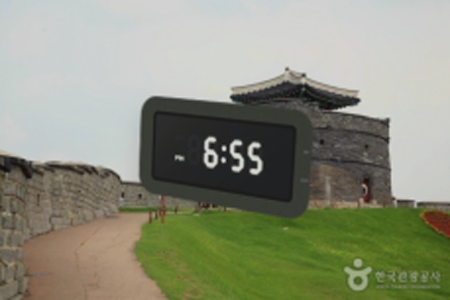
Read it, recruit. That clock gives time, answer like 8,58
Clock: 6,55
